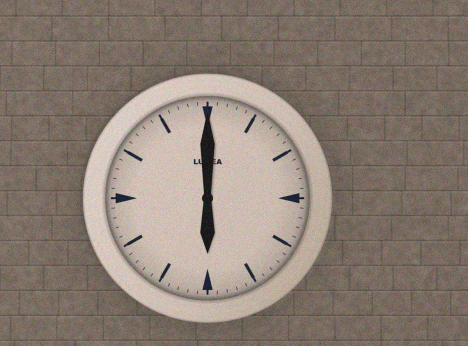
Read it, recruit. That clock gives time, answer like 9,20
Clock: 6,00
